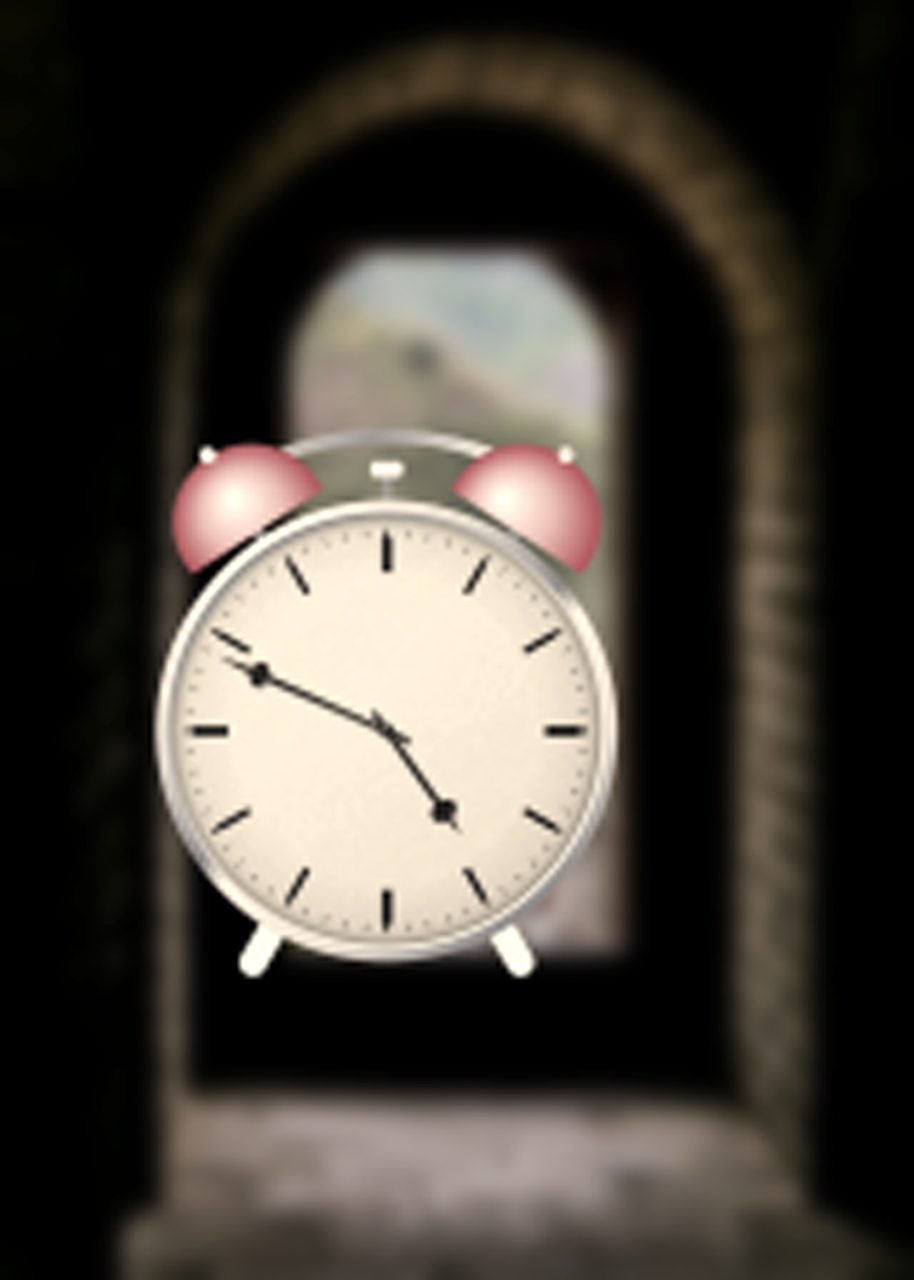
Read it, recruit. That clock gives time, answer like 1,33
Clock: 4,49
